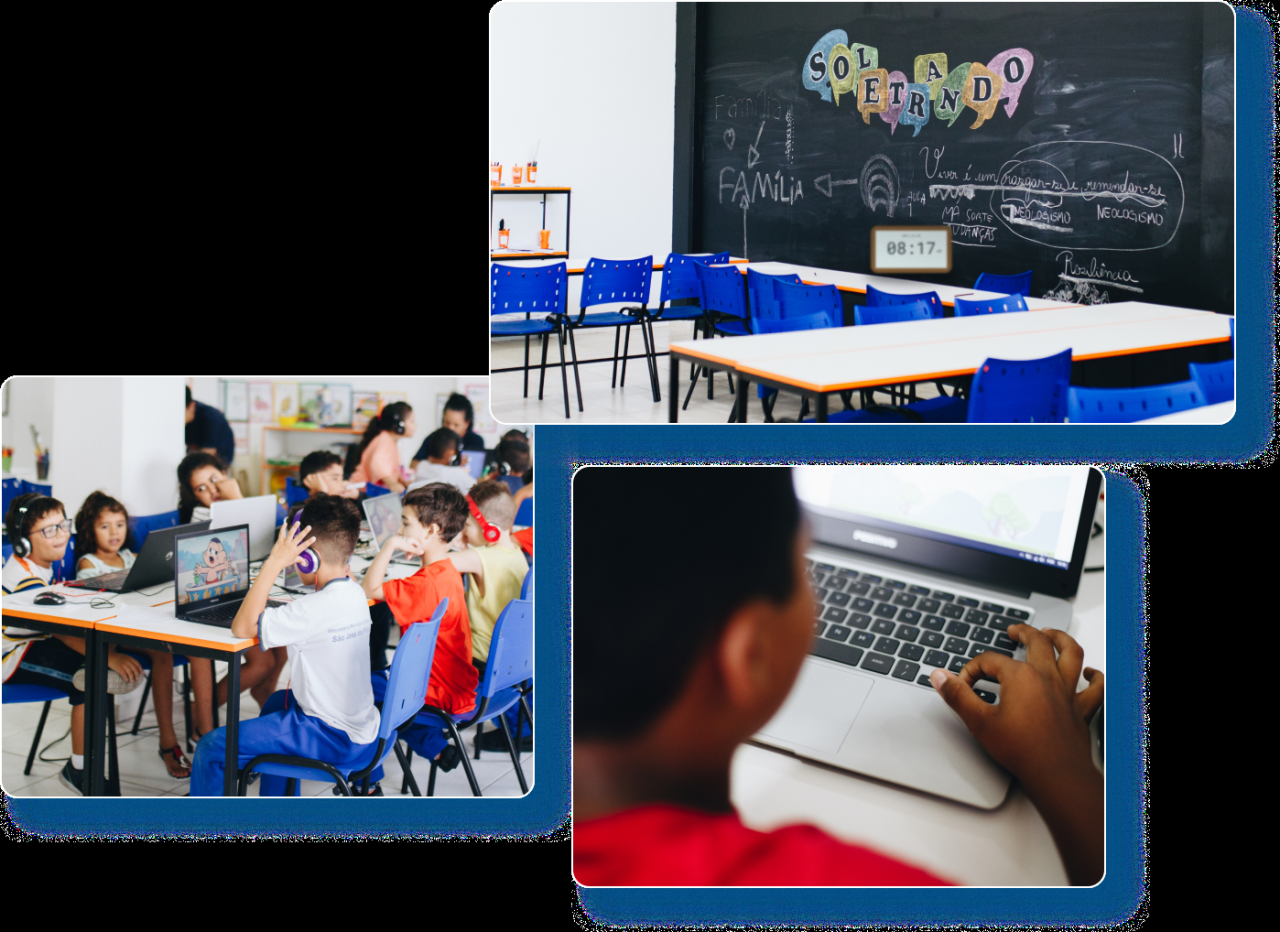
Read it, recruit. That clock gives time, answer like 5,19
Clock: 8,17
